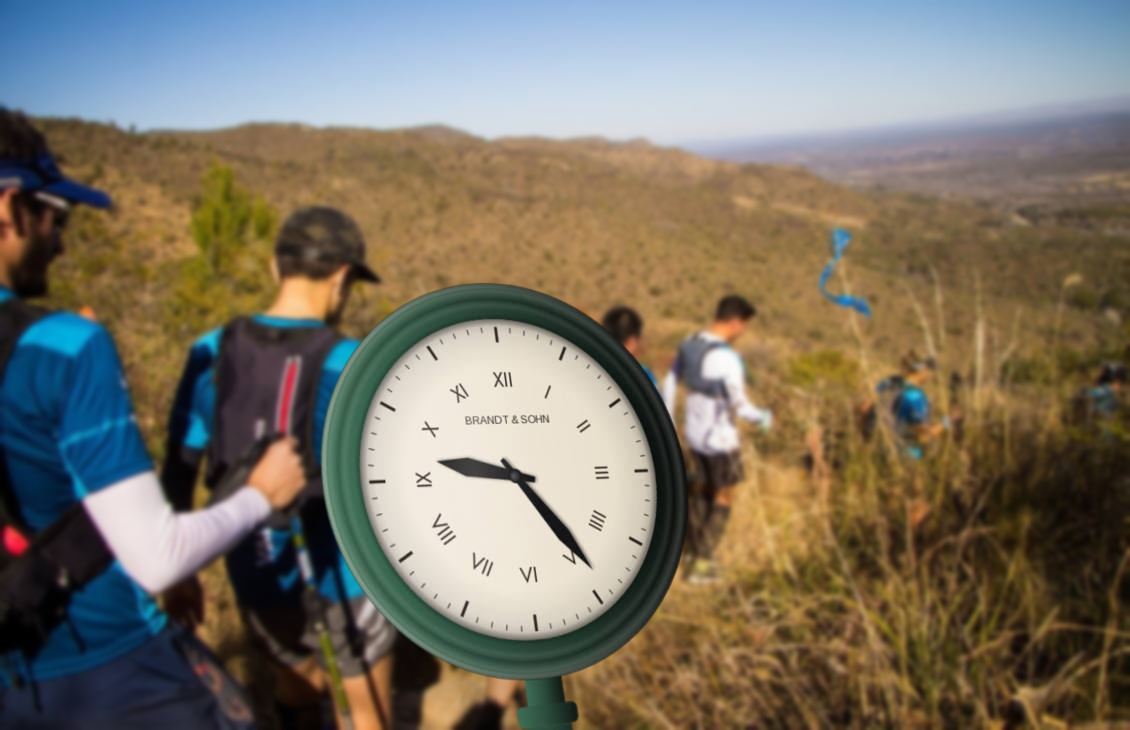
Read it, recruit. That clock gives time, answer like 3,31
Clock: 9,24
